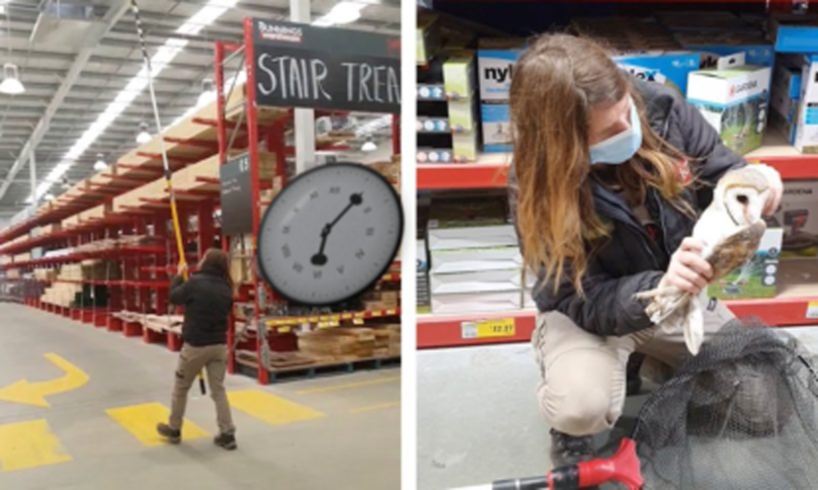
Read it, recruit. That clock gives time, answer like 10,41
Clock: 6,06
